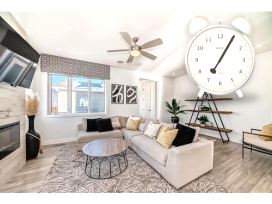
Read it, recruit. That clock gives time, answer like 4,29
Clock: 7,05
